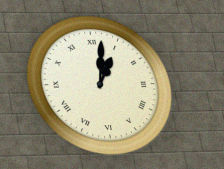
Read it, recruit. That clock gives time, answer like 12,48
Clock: 1,02
